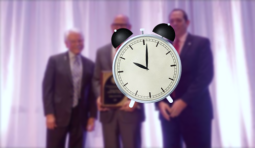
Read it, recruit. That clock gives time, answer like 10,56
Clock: 10,01
